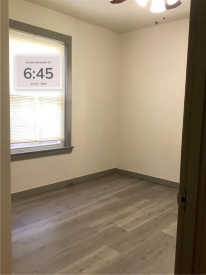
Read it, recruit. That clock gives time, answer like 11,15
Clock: 6,45
